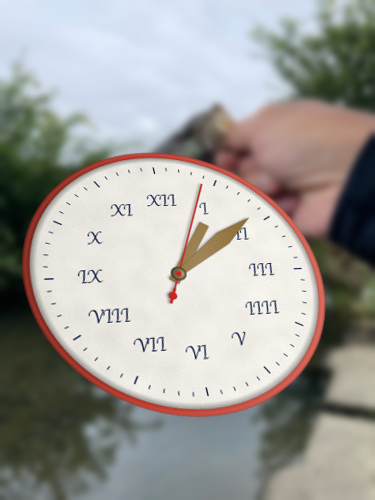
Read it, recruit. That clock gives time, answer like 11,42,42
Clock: 1,09,04
